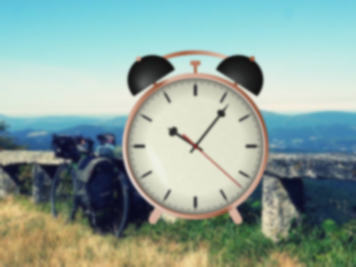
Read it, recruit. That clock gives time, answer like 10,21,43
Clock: 10,06,22
